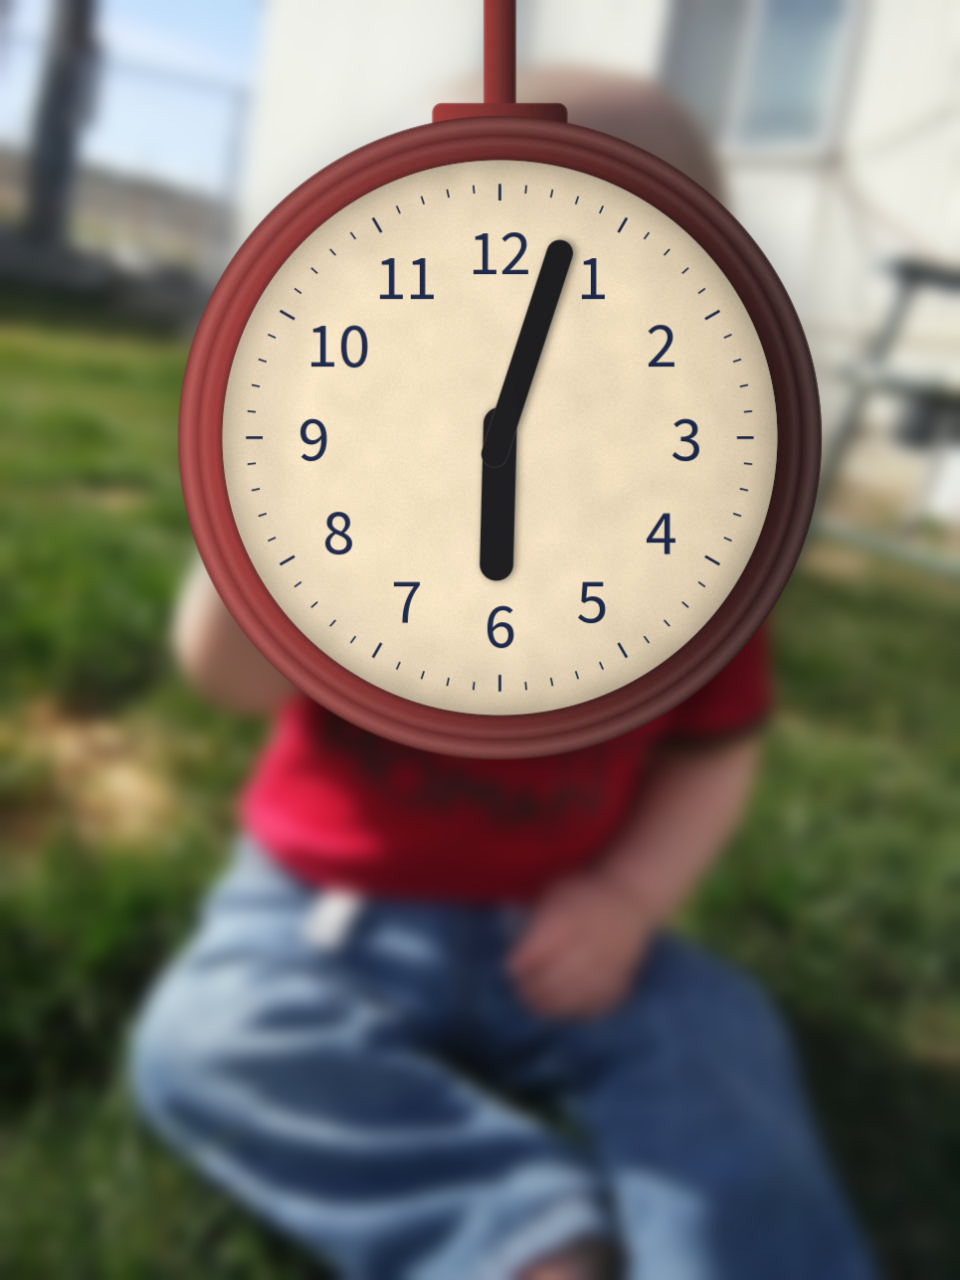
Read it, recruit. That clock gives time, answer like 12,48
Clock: 6,03
